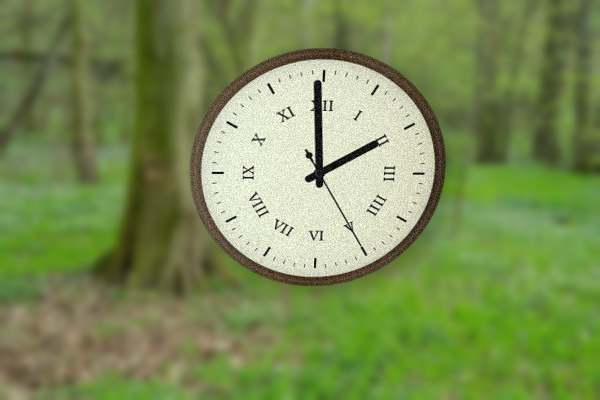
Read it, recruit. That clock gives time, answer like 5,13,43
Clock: 1,59,25
